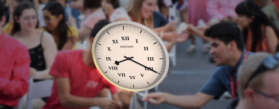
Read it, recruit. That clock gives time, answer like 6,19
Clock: 8,20
